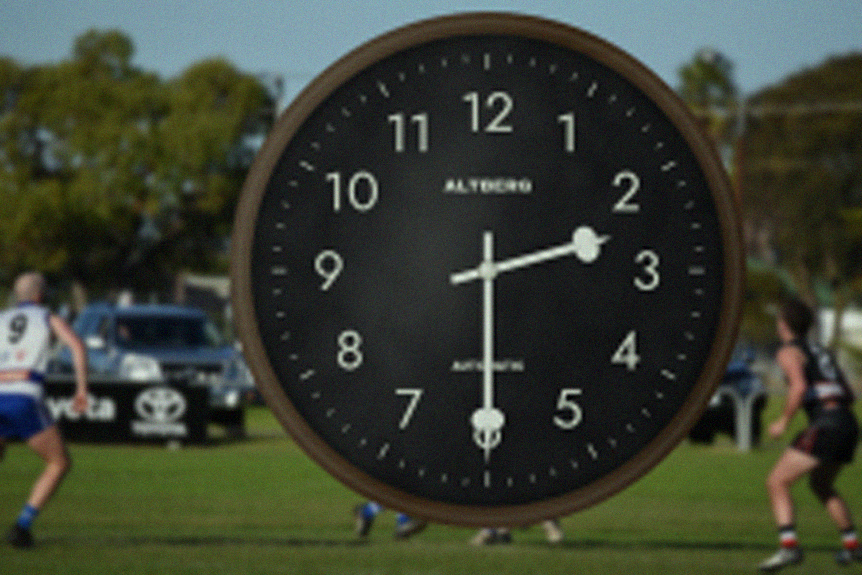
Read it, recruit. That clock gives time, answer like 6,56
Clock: 2,30
